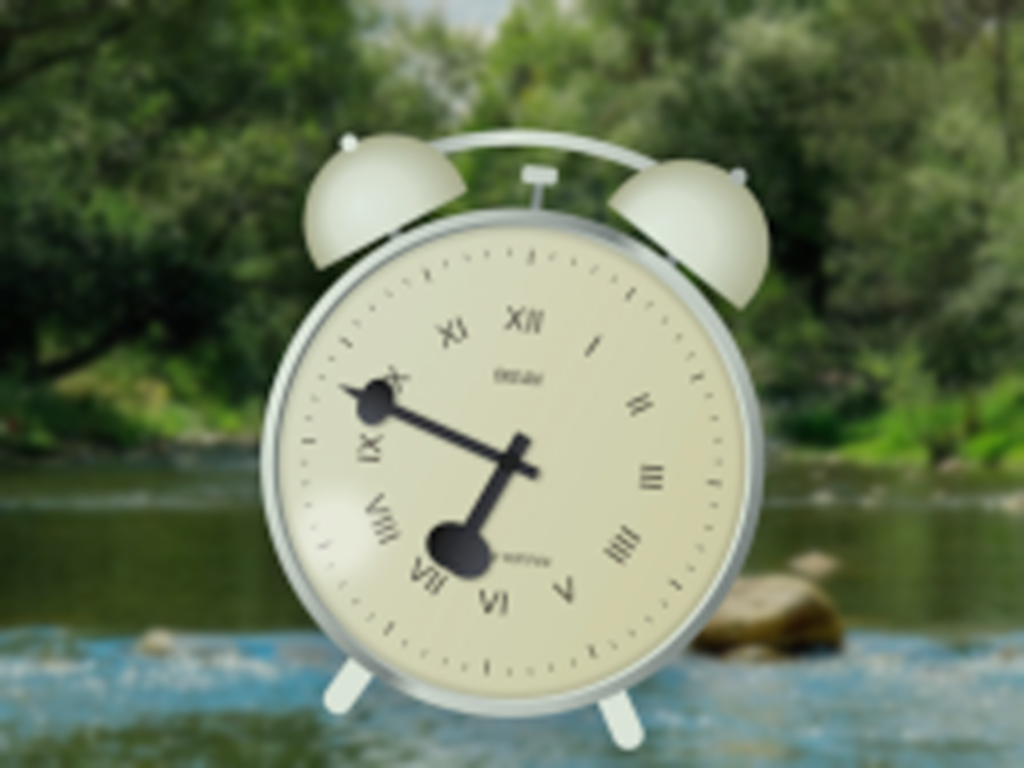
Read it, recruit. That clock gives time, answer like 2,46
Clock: 6,48
